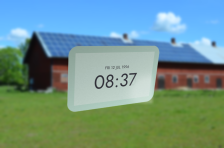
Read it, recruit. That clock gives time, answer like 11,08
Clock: 8,37
